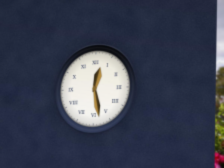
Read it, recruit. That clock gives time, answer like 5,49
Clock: 12,28
